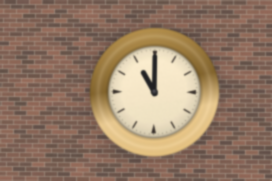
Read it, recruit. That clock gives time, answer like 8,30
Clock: 11,00
